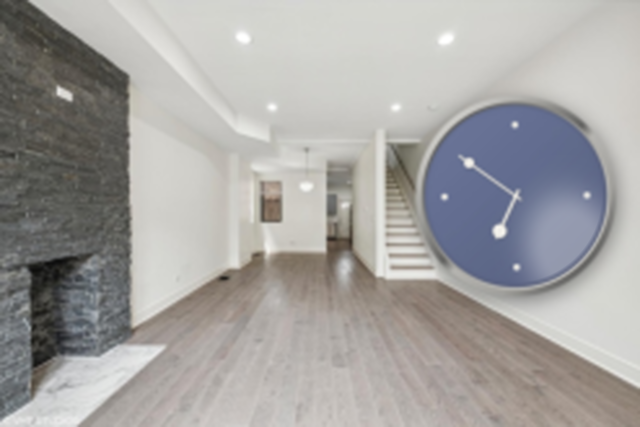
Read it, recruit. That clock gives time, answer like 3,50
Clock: 6,51
